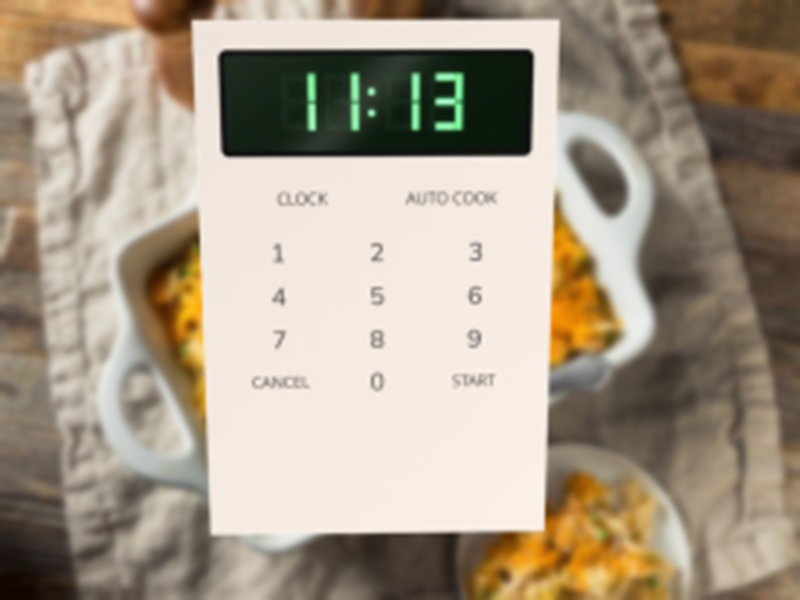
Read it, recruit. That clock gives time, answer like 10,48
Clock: 11,13
